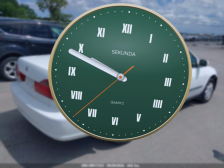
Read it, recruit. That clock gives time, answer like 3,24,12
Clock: 9,48,37
